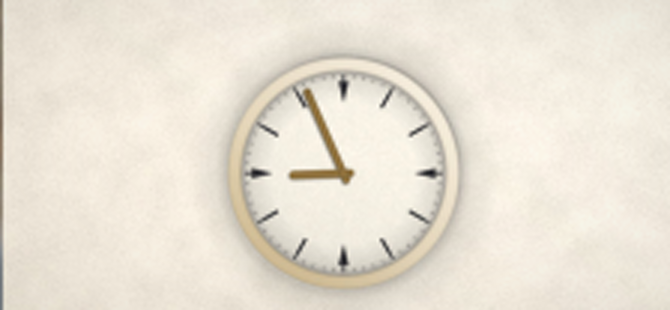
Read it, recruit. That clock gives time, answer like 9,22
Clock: 8,56
